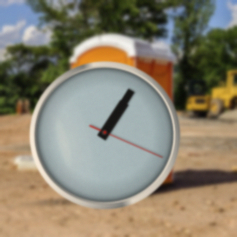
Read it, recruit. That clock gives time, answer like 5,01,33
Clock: 1,05,19
